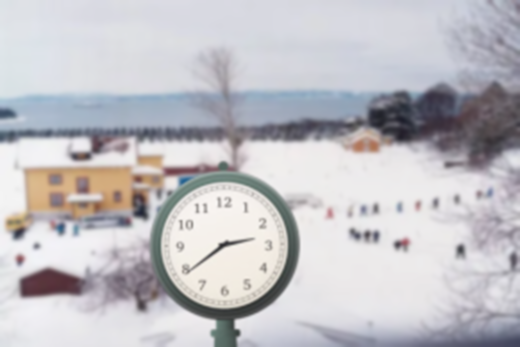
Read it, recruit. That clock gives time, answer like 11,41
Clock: 2,39
